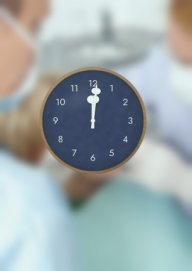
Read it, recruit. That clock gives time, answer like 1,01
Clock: 12,01
